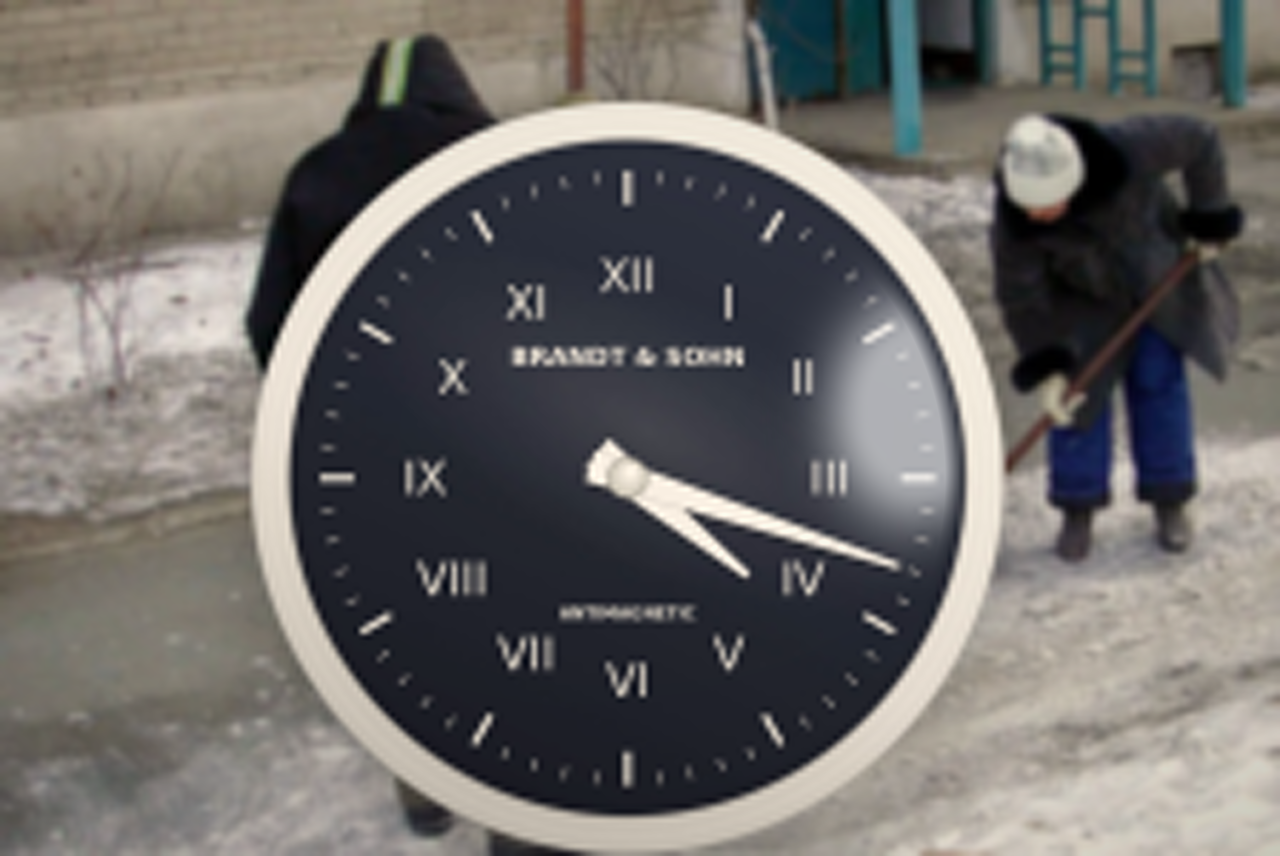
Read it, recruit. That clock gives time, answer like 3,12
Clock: 4,18
